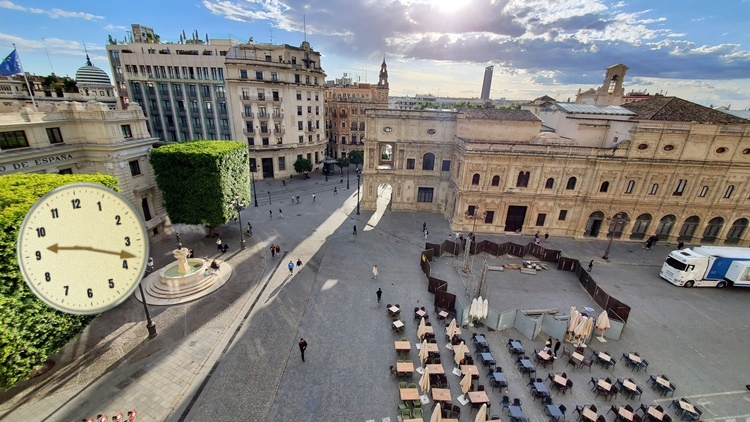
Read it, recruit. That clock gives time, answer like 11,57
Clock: 9,18
